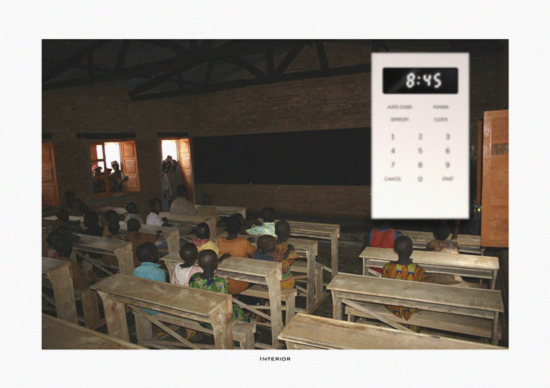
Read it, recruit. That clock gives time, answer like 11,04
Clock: 8,45
